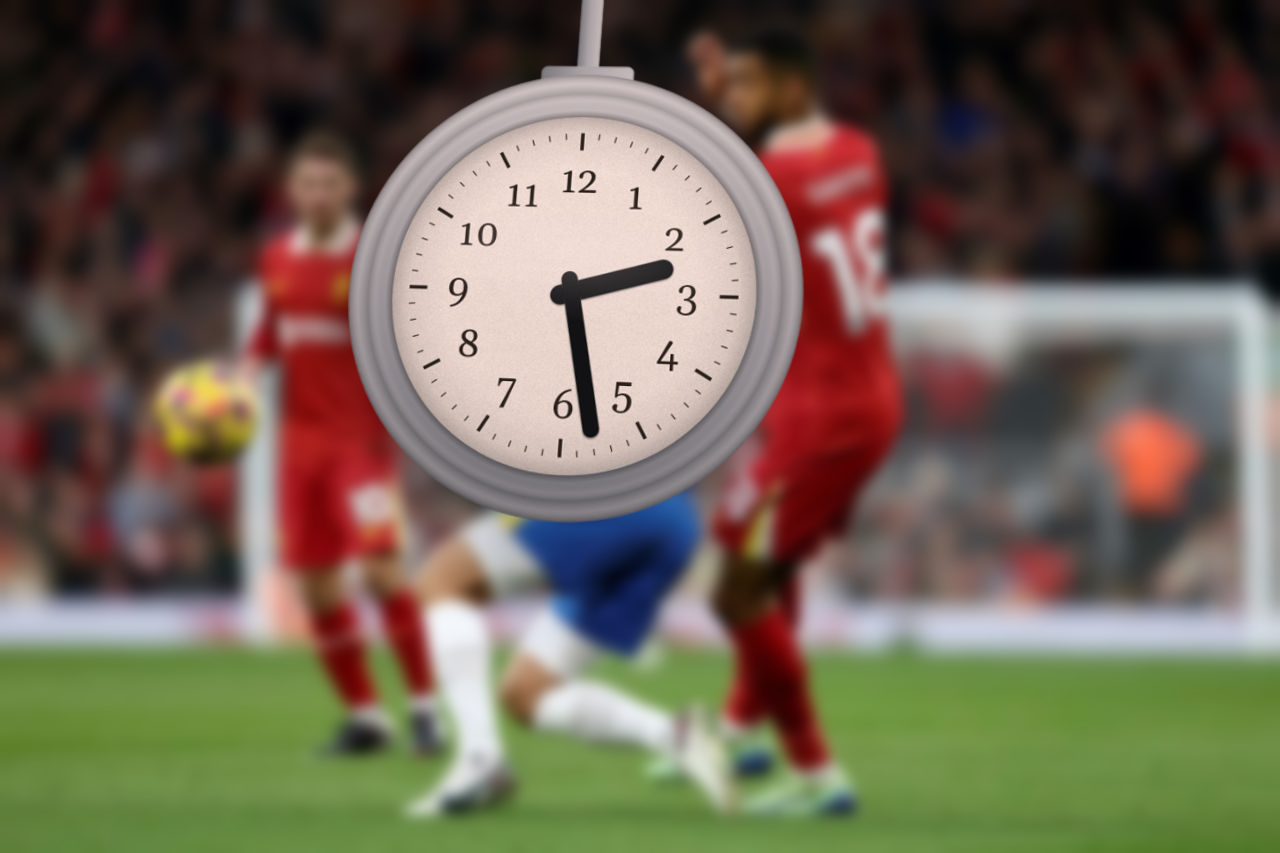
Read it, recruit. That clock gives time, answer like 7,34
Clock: 2,28
